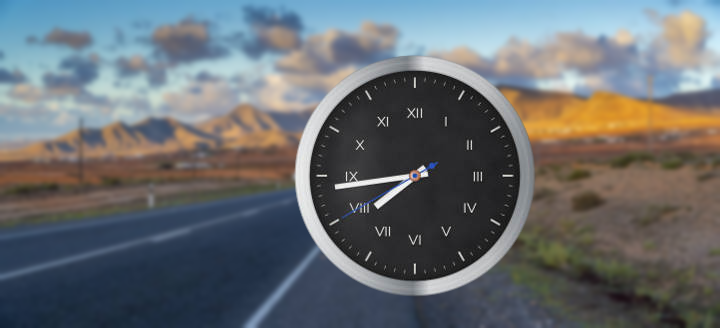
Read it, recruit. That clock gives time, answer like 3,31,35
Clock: 7,43,40
